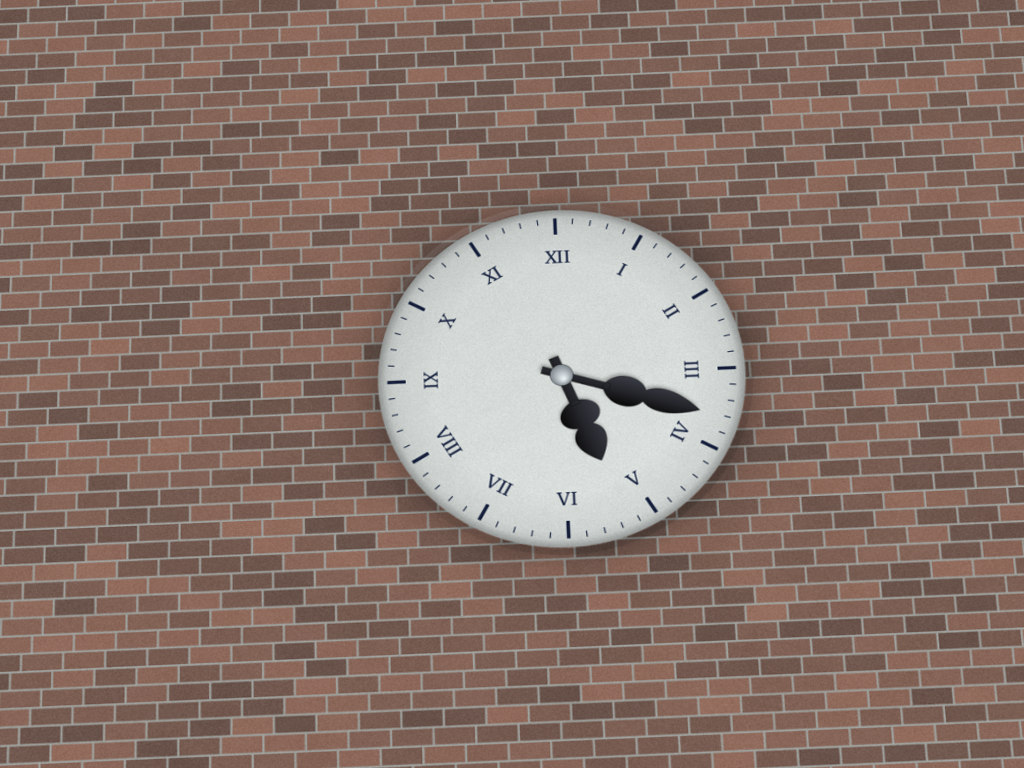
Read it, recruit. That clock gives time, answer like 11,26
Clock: 5,18
